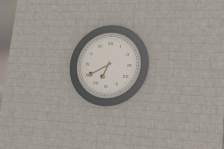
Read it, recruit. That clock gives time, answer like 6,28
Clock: 6,40
